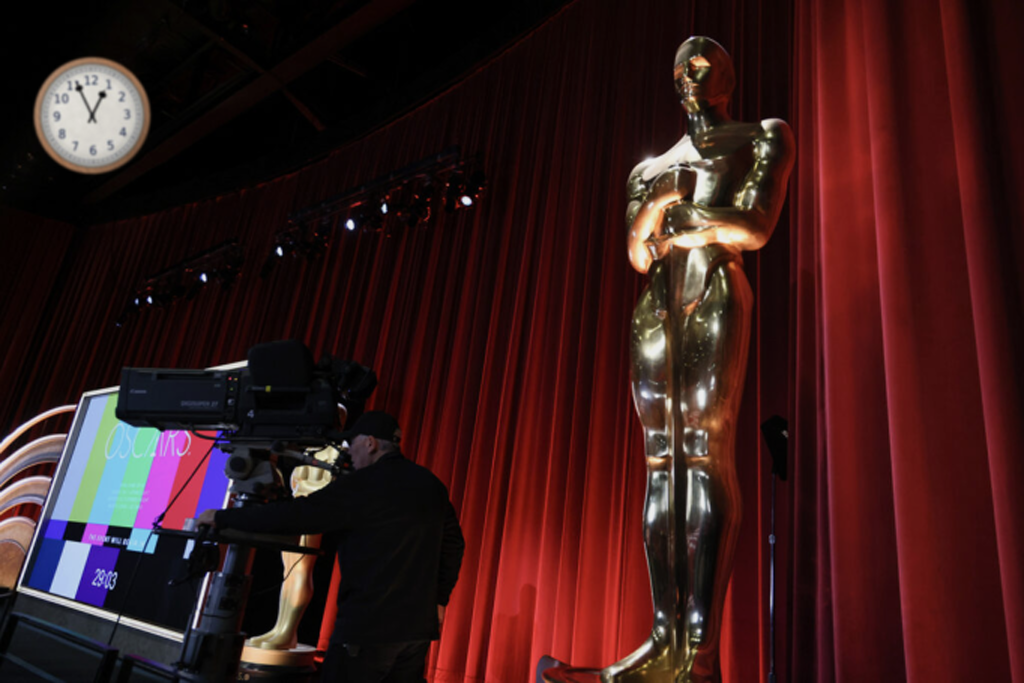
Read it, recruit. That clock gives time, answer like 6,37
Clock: 12,56
